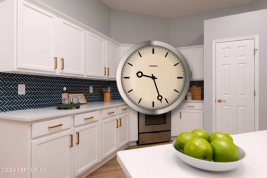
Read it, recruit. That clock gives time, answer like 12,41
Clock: 9,27
